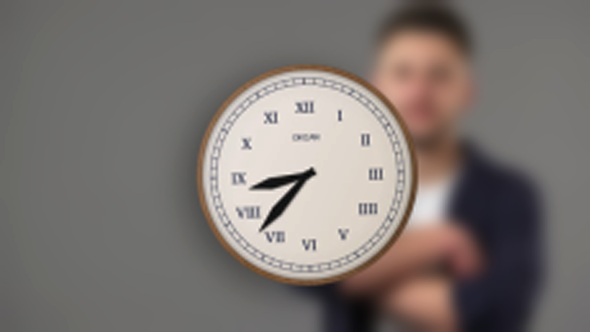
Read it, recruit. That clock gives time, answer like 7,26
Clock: 8,37
